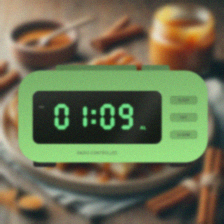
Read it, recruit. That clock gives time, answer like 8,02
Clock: 1,09
